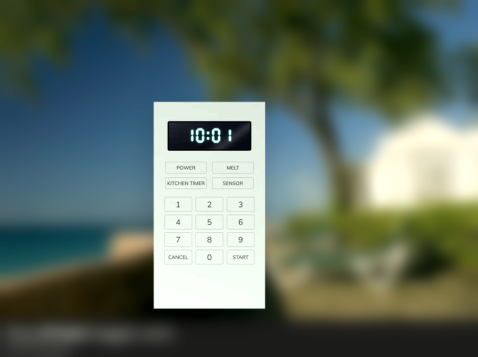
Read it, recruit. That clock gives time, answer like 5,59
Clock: 10,01
